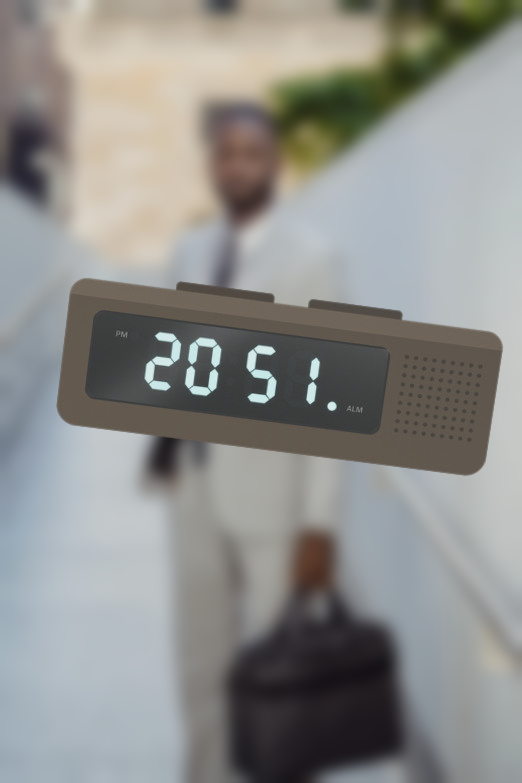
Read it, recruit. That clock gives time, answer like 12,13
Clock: 20,51
